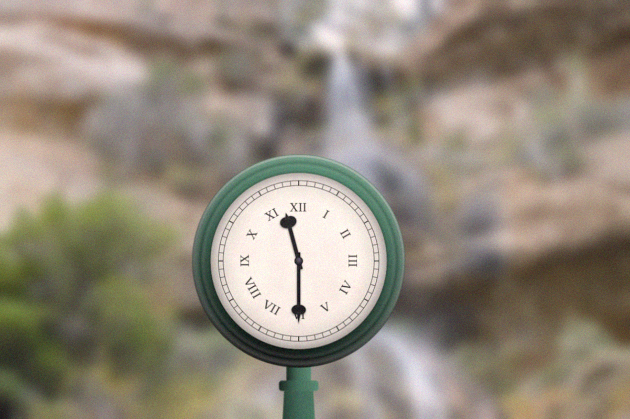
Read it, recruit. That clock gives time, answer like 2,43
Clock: 11,30
